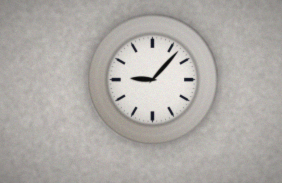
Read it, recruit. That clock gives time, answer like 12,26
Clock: 9,07
